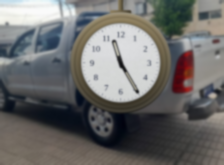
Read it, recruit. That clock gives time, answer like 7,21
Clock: 11,25
